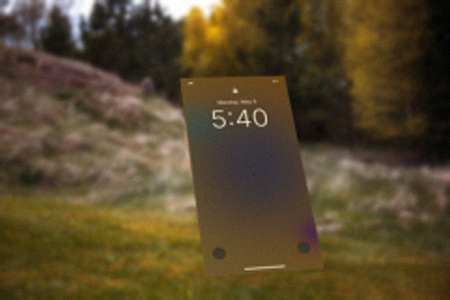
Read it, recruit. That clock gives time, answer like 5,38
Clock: 5,40
